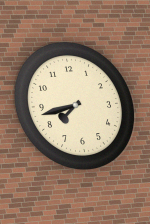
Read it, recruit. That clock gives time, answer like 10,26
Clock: 7,43
